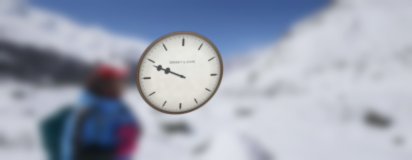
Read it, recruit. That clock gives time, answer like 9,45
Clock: 9,49
